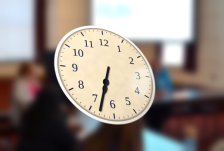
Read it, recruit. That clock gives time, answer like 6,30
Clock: 6,33
